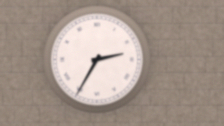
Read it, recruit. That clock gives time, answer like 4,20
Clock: 2,35
